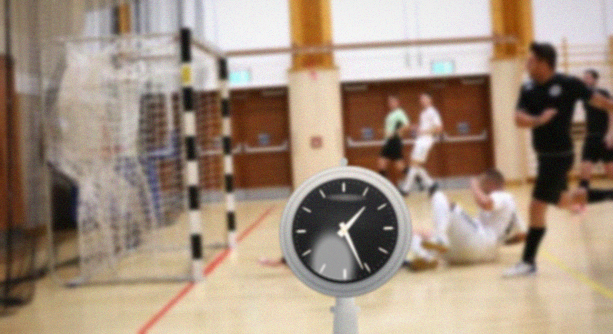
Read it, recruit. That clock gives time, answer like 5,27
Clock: 1,26
